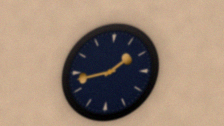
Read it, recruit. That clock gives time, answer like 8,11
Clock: 1,43
